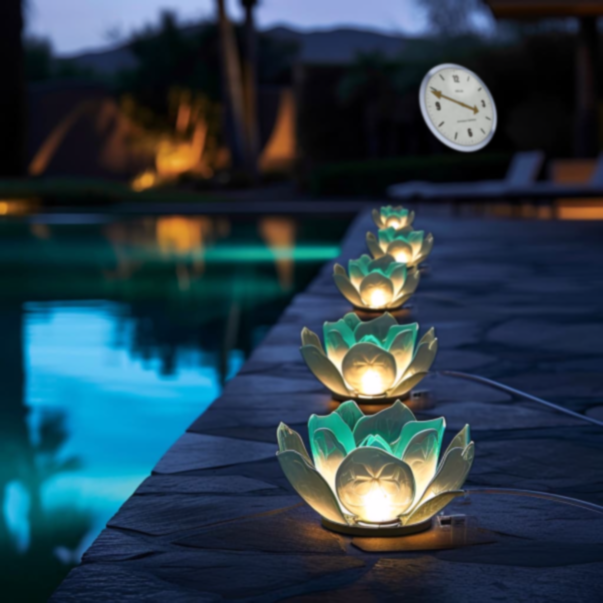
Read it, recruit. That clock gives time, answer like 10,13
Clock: 3,49
